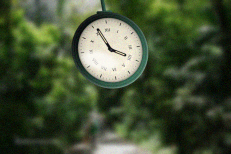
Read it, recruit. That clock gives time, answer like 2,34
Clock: 3,56
